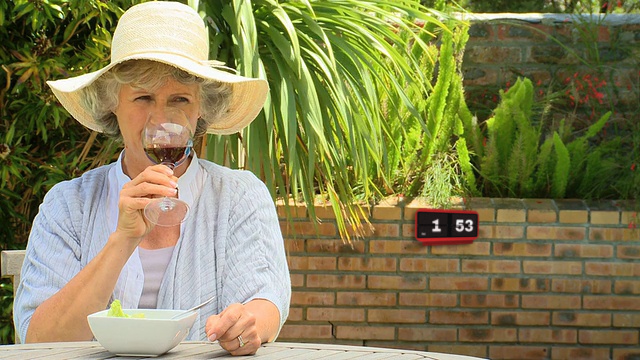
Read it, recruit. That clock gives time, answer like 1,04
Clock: 1,53
